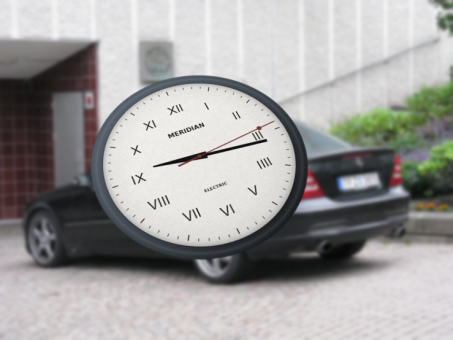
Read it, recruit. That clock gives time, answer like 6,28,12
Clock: 9,16,14
